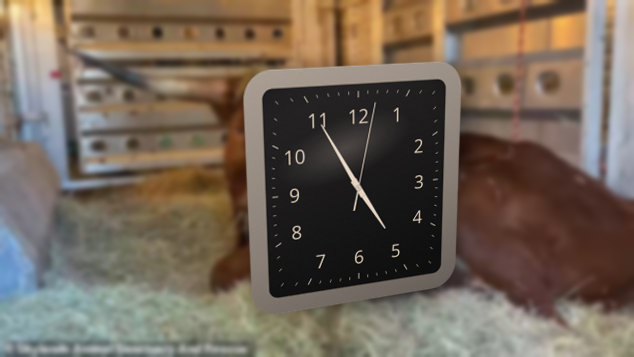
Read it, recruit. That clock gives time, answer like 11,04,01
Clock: 4,55,02
